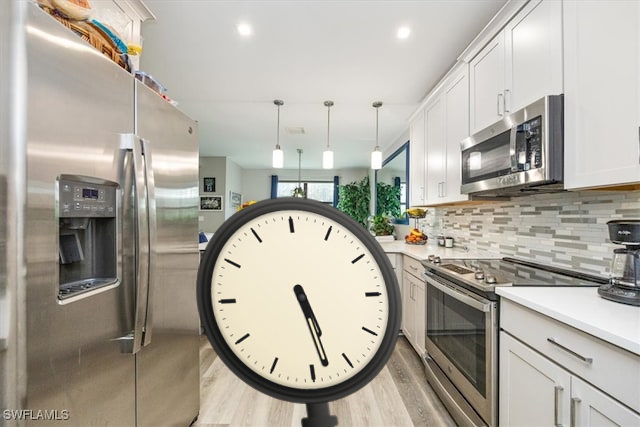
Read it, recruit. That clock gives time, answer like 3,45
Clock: 5,28
